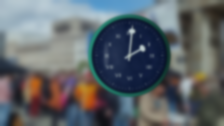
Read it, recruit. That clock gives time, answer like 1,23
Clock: 2,01
